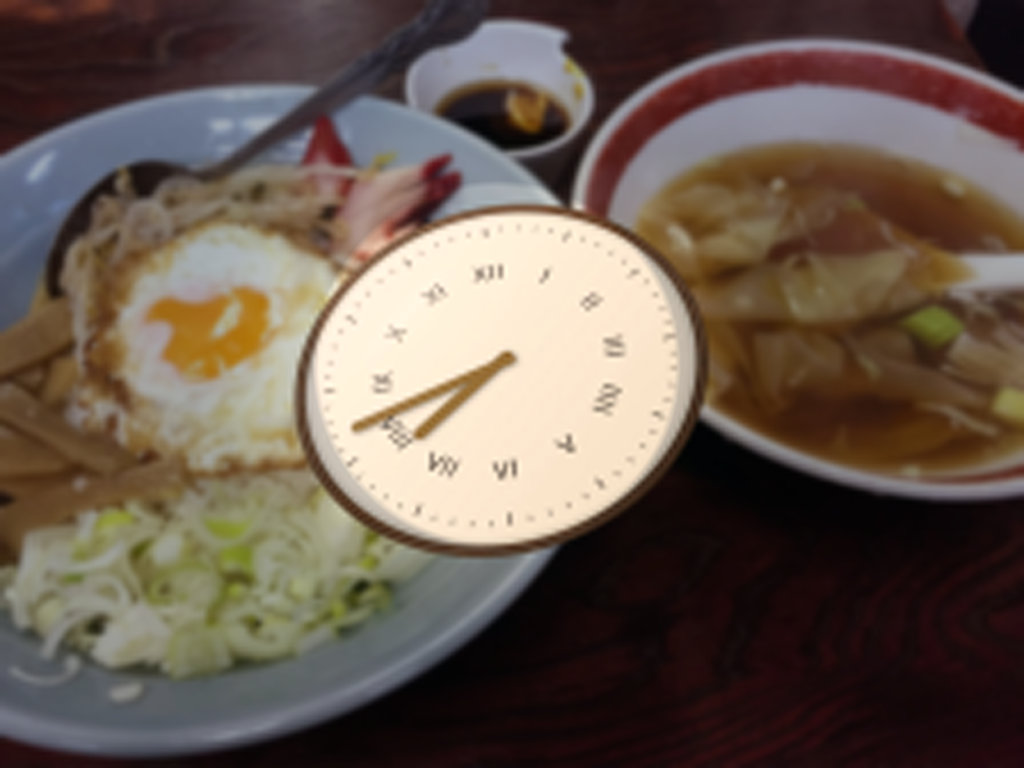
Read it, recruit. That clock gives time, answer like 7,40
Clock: 7,42
